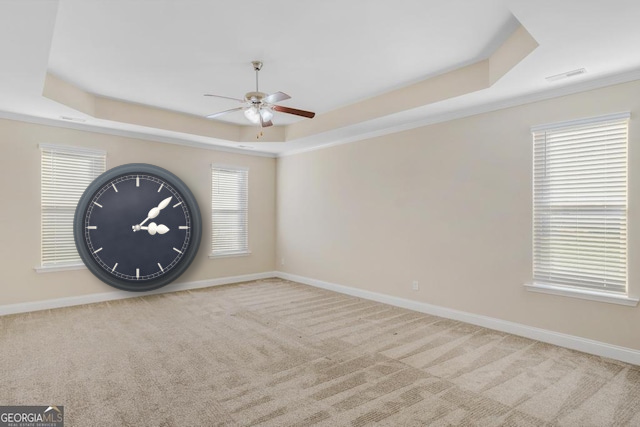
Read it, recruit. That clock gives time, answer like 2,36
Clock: 3,08
